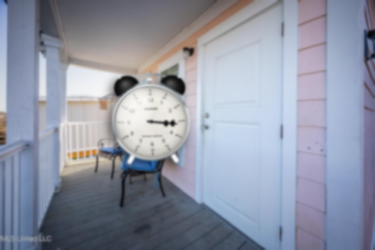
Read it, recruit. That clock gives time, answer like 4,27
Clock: 3,16
